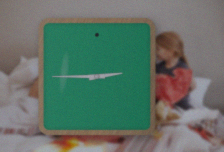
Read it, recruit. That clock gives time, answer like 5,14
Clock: 2,45
